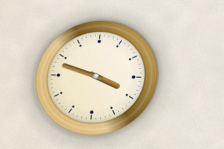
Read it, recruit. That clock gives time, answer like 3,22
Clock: 3,48
